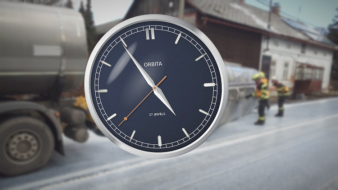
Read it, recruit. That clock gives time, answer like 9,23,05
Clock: 4,54,38
